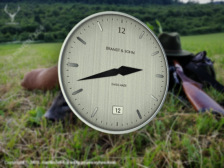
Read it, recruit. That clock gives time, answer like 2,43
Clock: 2,42
